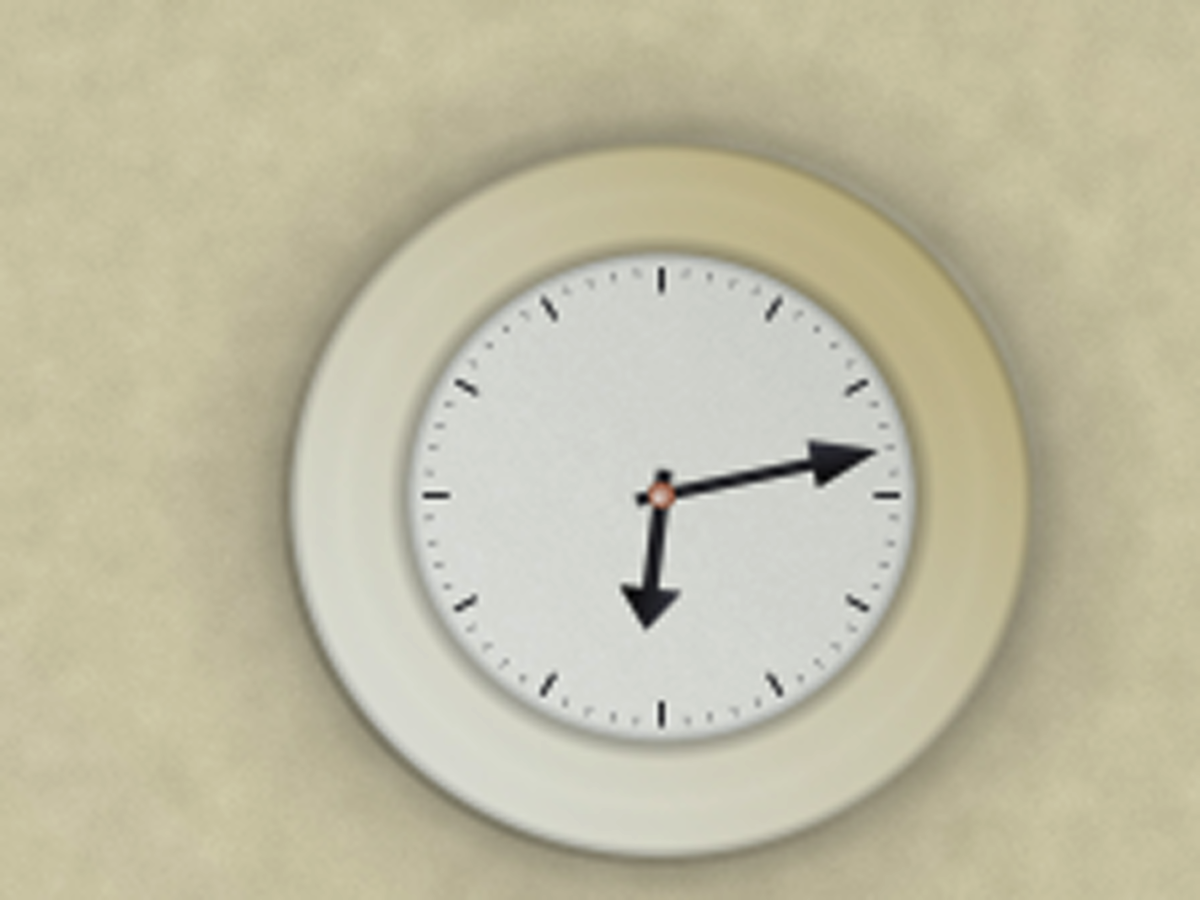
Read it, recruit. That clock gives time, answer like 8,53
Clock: 6,13
